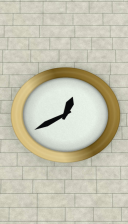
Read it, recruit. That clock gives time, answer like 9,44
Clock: 12,40
